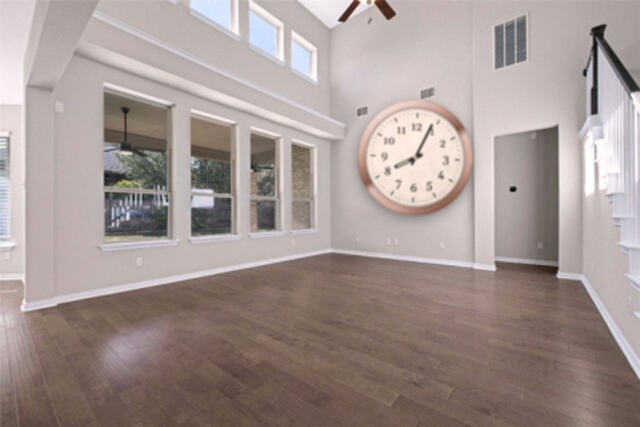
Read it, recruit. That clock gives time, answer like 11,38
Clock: 8,04
